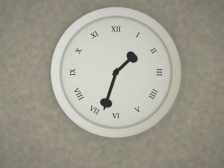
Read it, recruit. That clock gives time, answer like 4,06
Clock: 1,33
